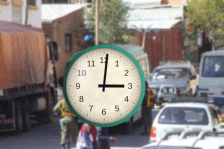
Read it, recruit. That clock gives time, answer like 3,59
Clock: 3,01
